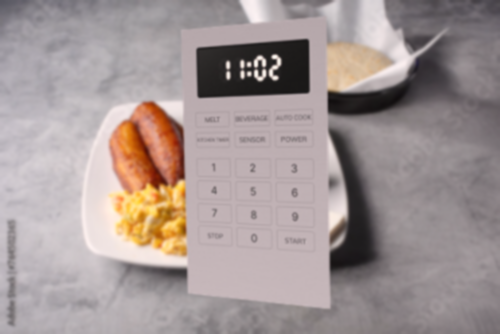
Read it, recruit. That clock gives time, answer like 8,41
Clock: 11,02
